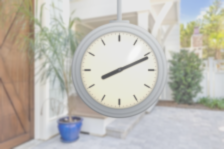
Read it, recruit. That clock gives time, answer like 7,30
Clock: 8,11
